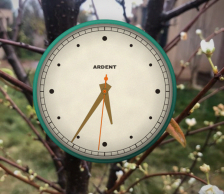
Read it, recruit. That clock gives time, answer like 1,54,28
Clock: 5,35,31
